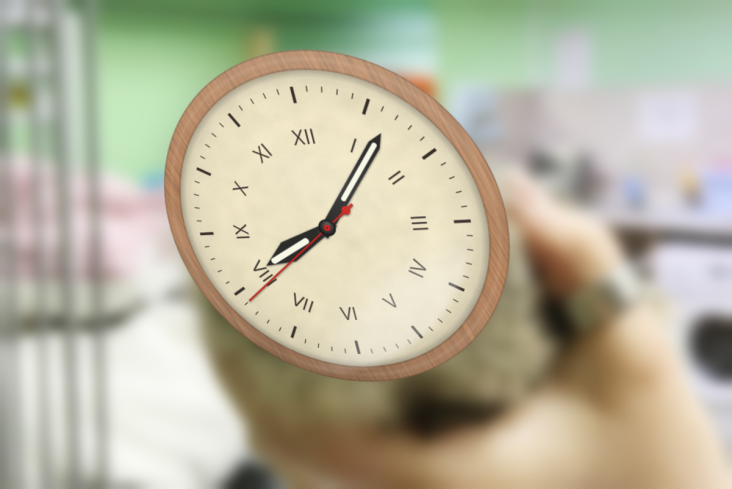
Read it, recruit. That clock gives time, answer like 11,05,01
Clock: 8,06,39
